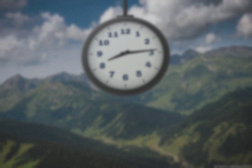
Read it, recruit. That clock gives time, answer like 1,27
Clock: 8,14
